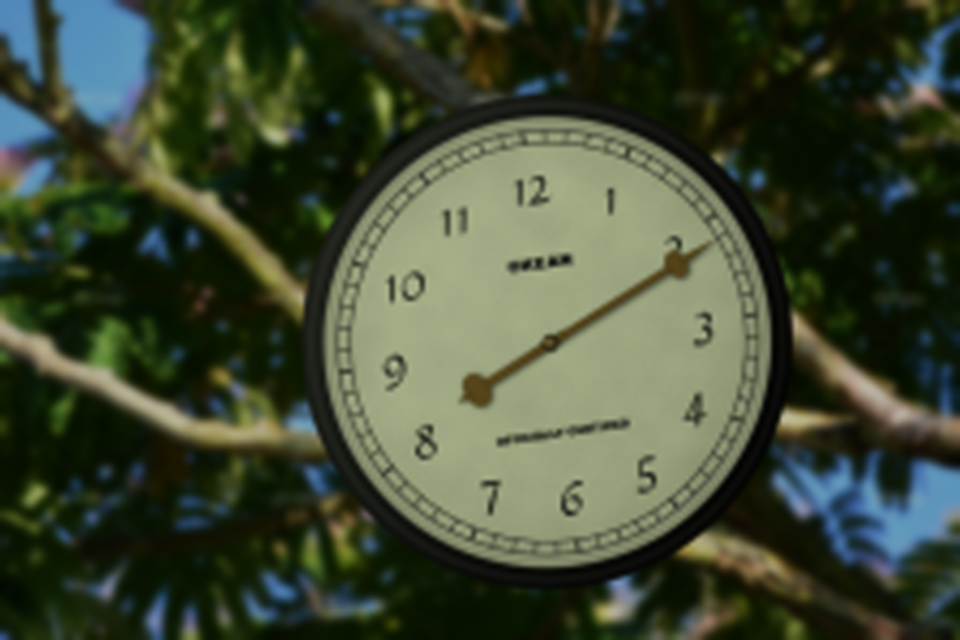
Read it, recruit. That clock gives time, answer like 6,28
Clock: 8,11
